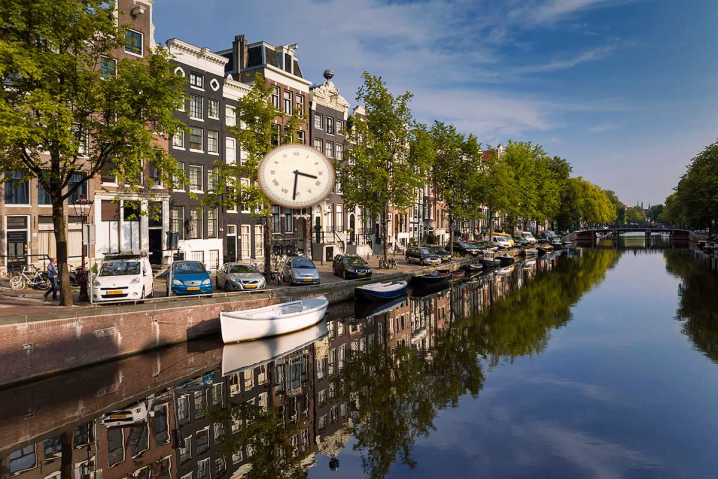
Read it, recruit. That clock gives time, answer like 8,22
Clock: 3,31
